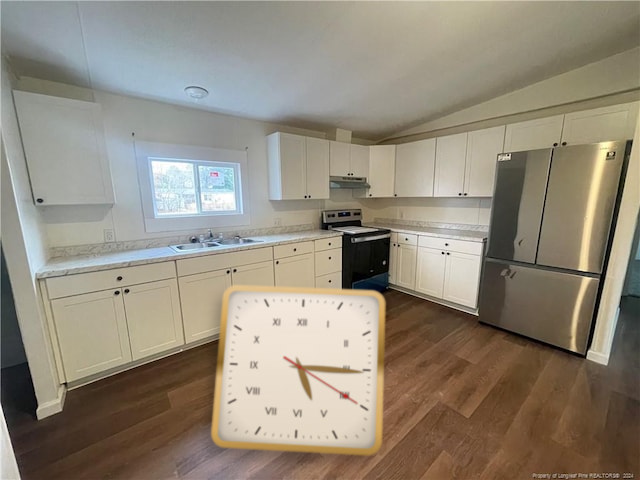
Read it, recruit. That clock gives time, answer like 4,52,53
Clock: 5,15,20
